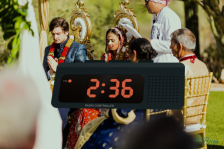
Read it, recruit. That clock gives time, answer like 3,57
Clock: 2,36
